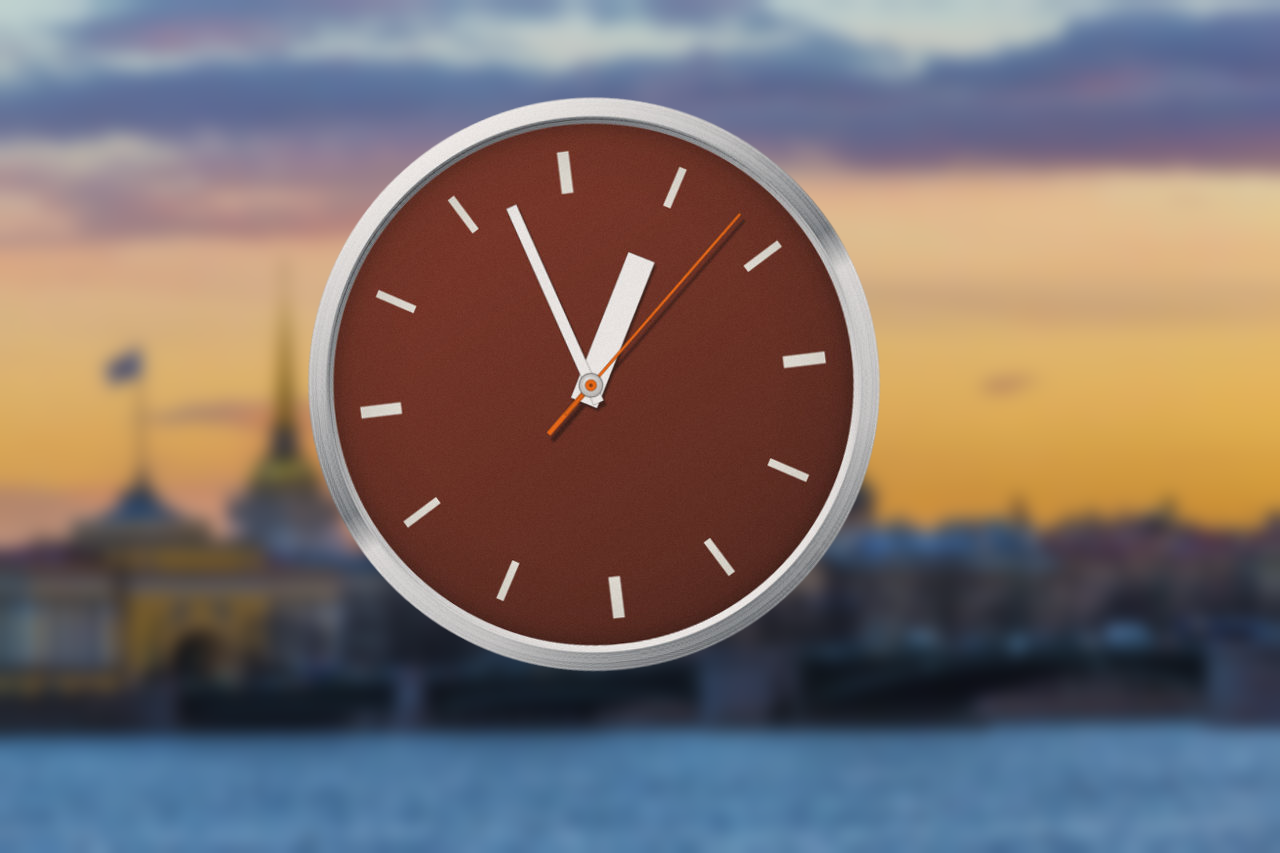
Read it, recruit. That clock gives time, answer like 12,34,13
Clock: 12,57,08
